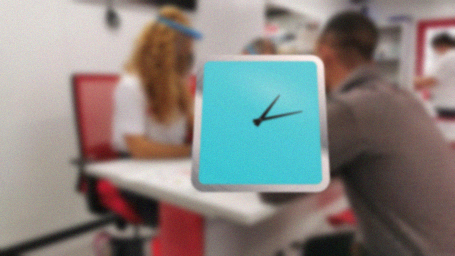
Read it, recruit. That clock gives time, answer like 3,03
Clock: 1,13
